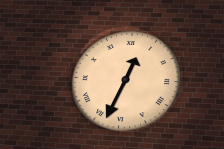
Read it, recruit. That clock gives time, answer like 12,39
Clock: 12,33
